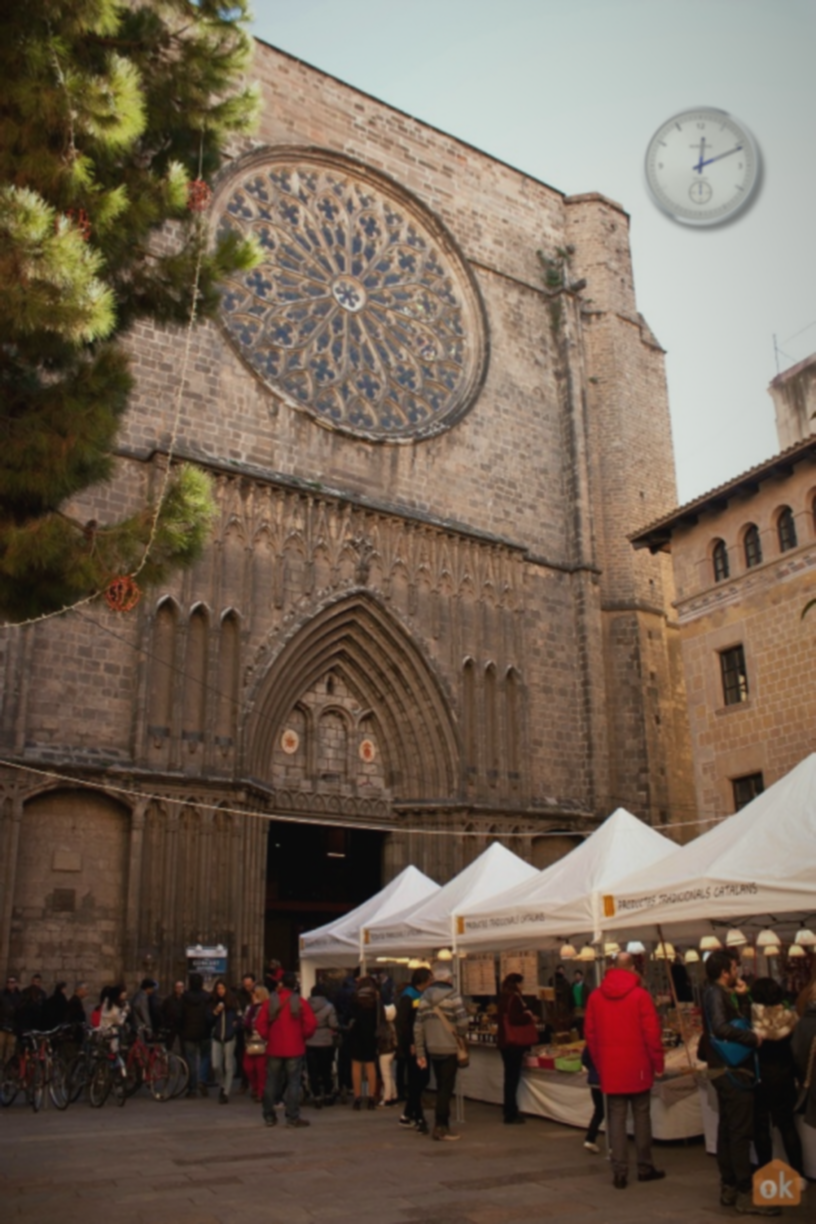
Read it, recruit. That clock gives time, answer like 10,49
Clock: 12,11
